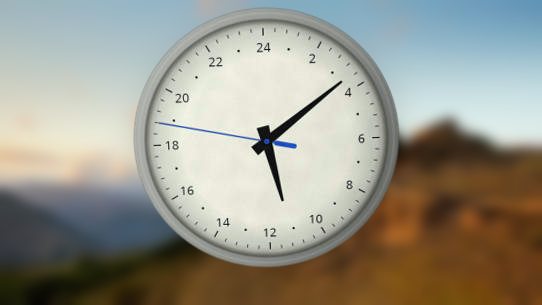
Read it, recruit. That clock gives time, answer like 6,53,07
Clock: 11,08,47
